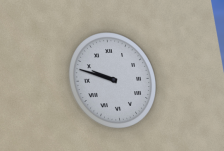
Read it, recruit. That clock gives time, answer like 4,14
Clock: 9,48
